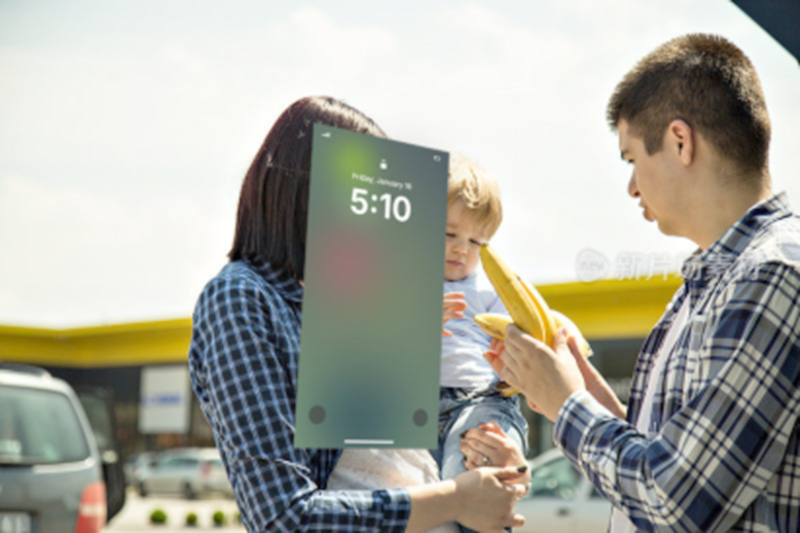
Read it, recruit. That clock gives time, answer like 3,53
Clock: 5,10
